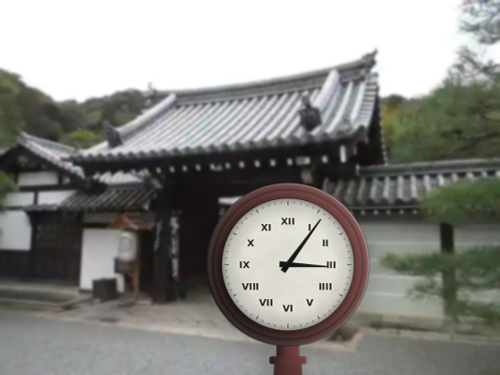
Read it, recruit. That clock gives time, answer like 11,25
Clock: 3,06
